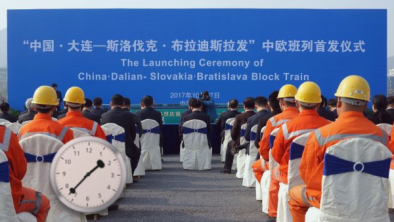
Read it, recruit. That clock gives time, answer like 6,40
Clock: 1,37
